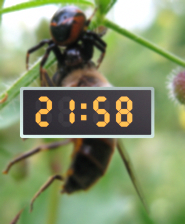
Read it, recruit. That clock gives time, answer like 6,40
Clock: 21,58
